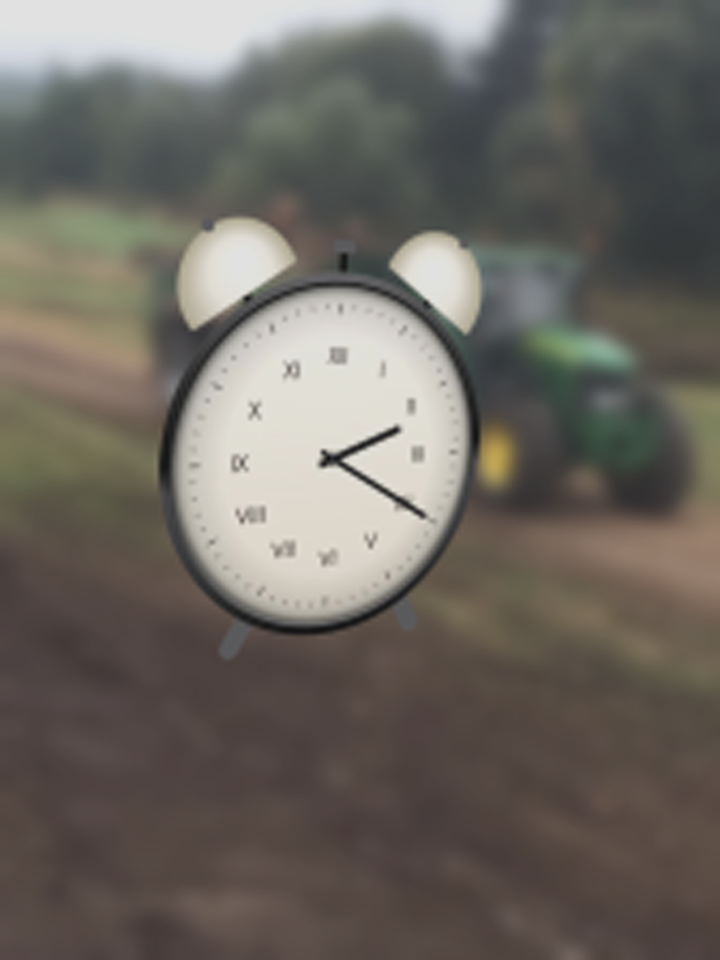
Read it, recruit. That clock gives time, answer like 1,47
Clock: 2,20
